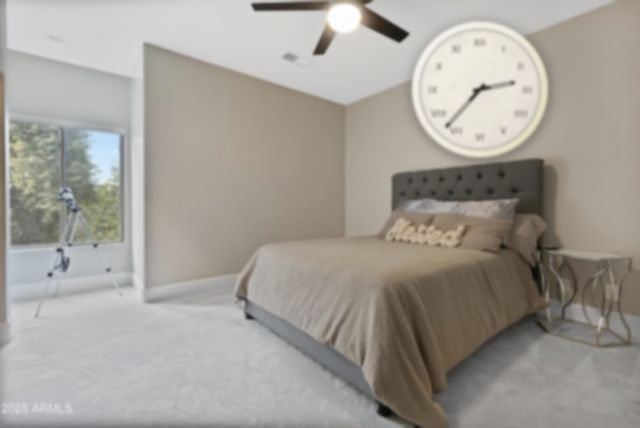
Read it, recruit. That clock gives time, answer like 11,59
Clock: 2,37
